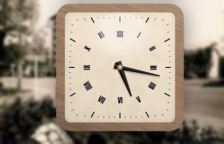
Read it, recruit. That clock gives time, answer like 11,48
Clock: 5,17
